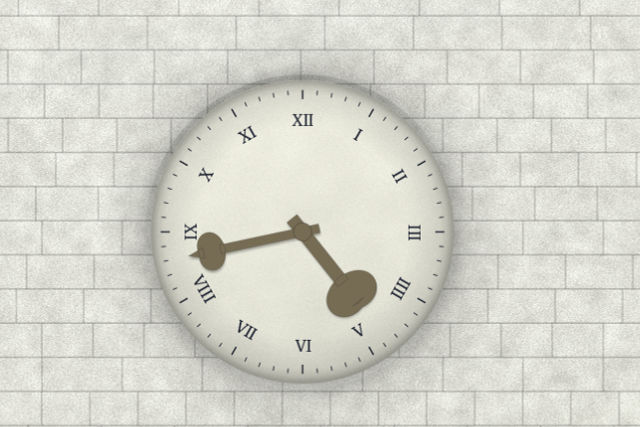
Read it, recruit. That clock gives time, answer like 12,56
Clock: 4,43
